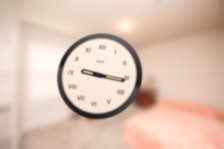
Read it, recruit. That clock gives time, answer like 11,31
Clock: 9,16
